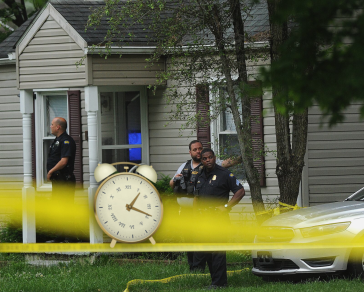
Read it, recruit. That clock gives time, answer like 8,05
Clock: 1,19
